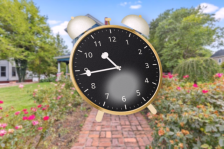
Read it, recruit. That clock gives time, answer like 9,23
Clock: 10,44
